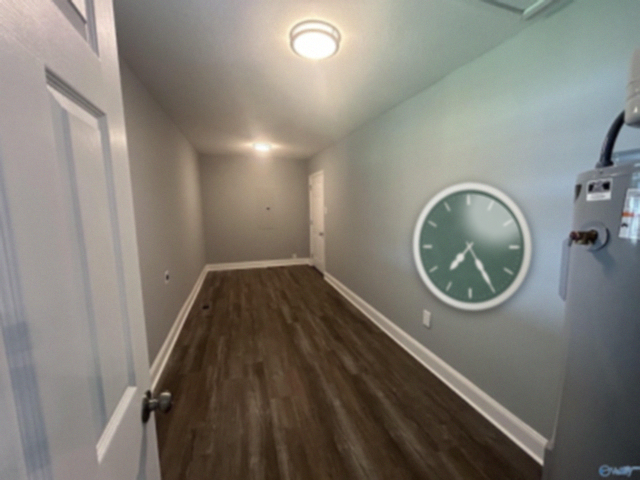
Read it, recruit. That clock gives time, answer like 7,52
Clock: 7,25
